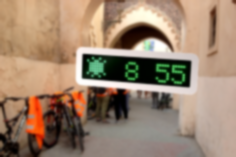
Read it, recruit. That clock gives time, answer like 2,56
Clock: 8,55
